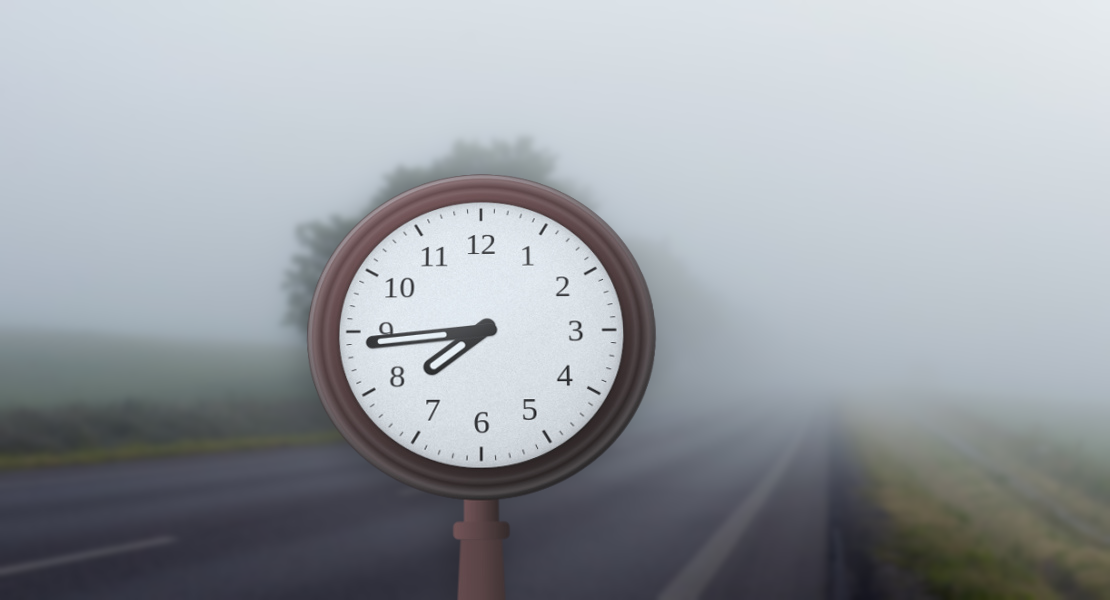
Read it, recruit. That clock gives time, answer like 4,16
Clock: 7,44
